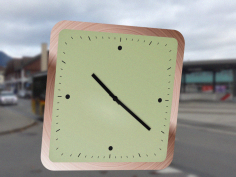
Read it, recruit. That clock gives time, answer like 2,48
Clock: 10,21
